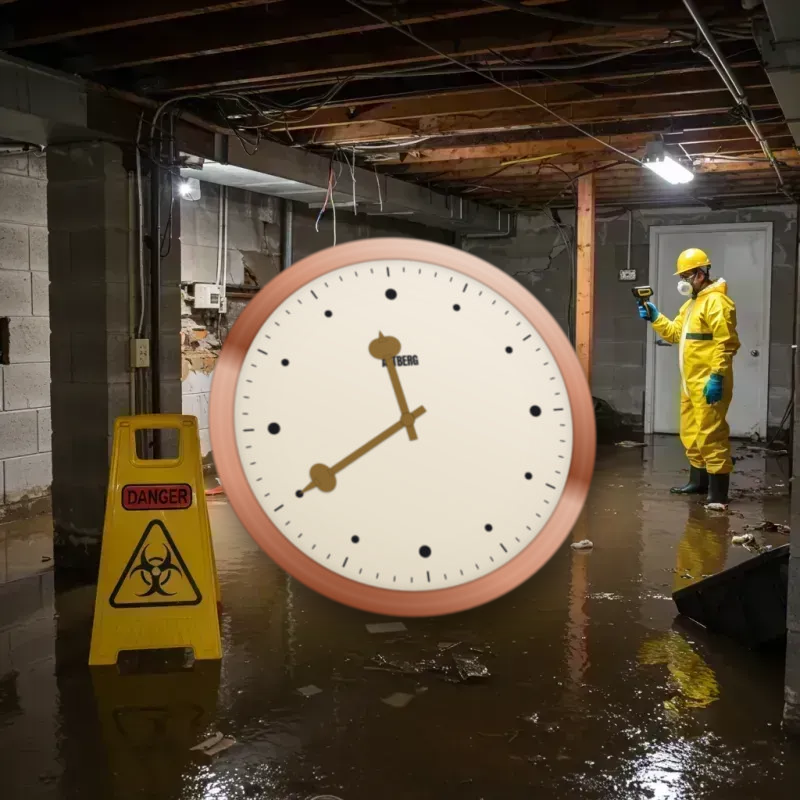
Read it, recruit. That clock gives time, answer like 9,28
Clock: 11,40
